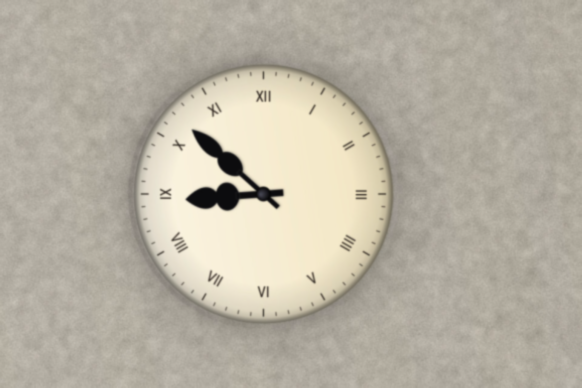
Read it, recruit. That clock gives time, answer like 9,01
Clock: 8,52
